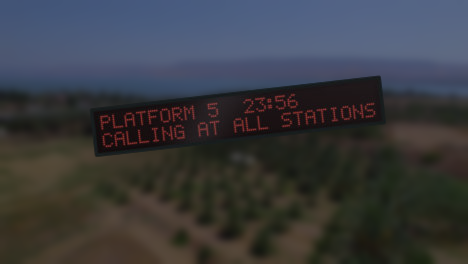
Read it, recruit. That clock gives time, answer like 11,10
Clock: 23,56
